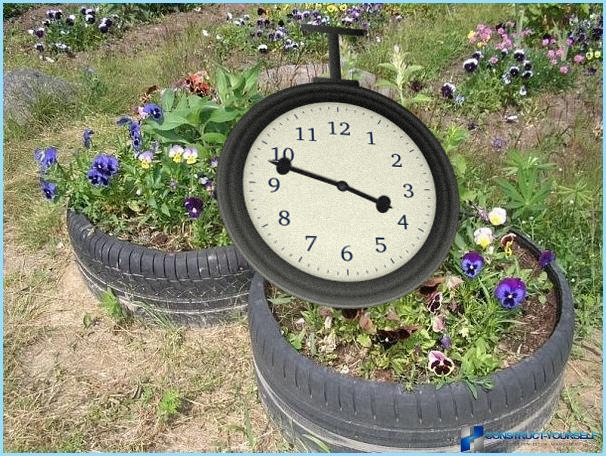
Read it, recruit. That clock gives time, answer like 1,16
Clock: 3,48
